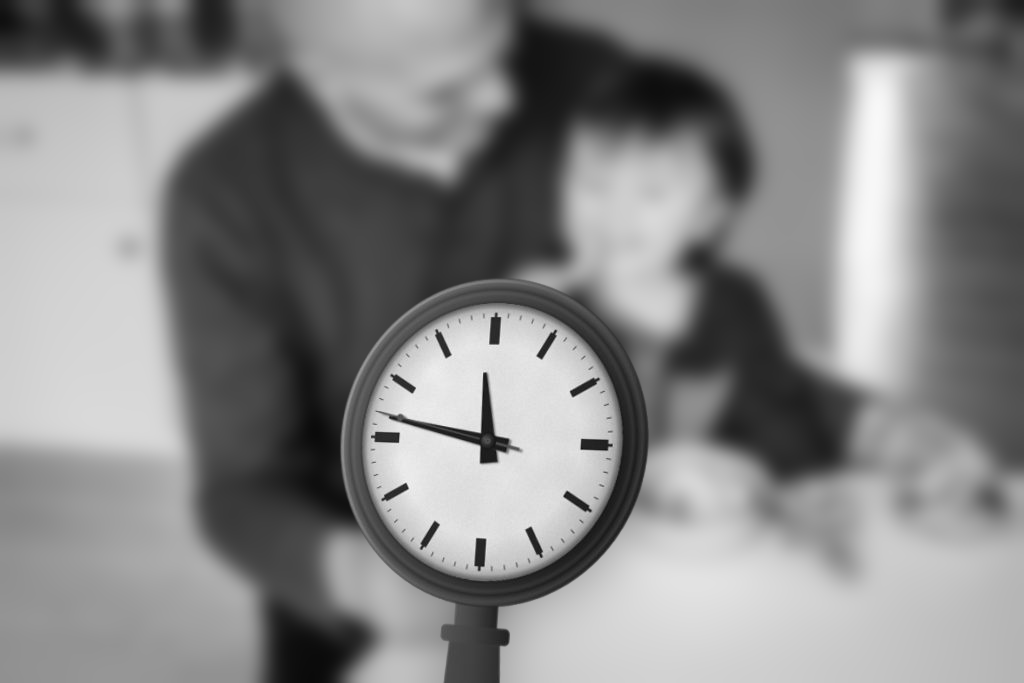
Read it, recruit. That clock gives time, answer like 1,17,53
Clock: 11,46,47
